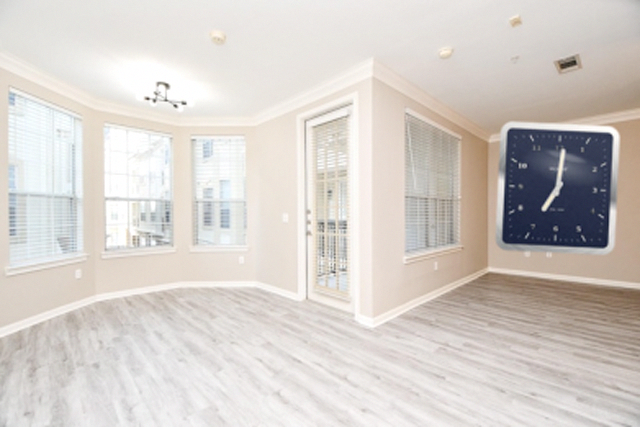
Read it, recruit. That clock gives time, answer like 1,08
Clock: 7,01
